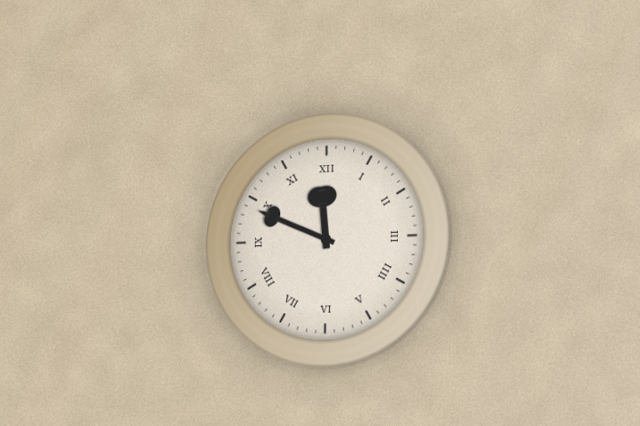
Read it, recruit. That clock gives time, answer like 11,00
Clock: 11,49
